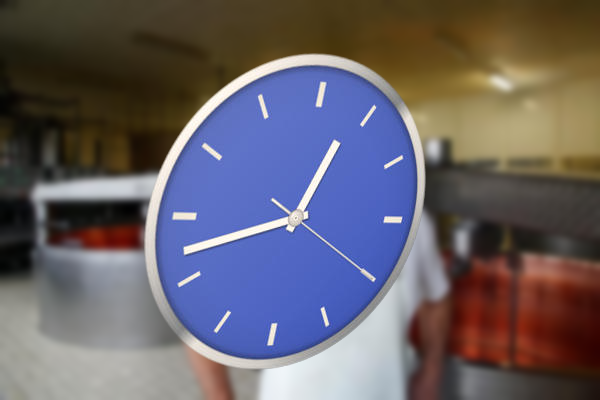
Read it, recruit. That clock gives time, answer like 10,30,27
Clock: 12,42,20
